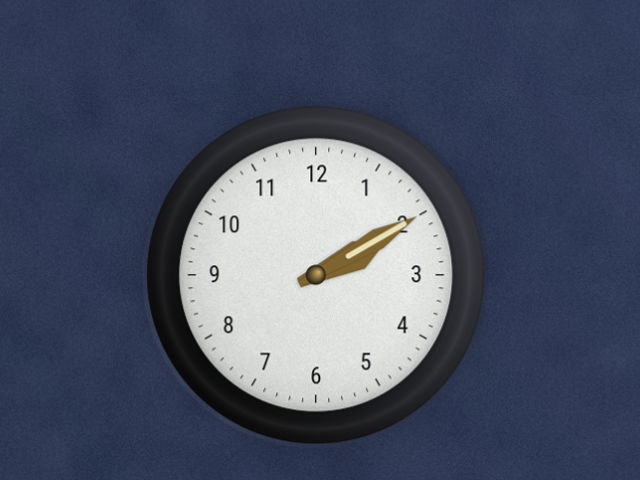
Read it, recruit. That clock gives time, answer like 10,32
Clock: 2,10
